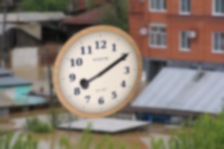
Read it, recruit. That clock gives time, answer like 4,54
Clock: 8,10
